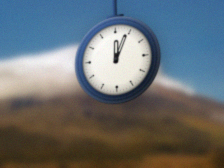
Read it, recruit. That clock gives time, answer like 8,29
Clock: 12,04
